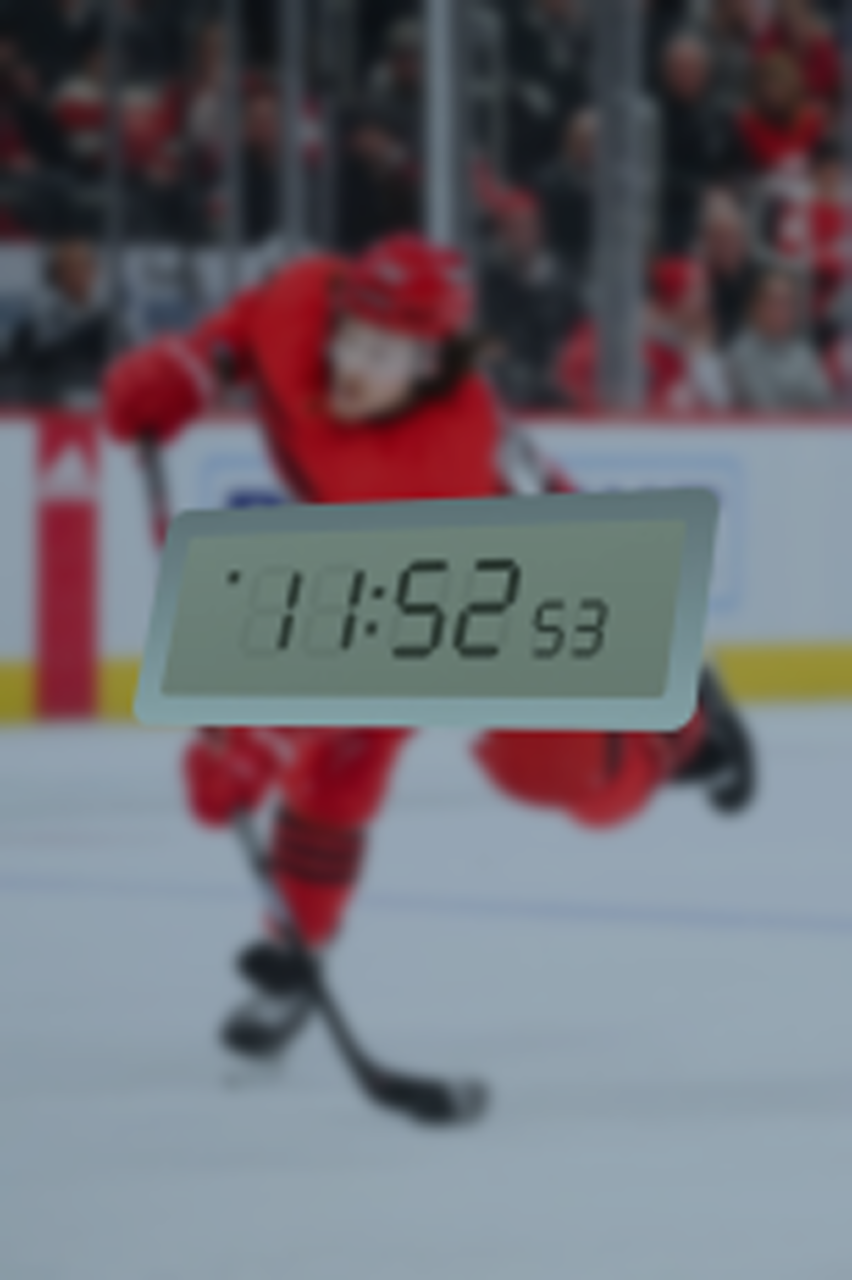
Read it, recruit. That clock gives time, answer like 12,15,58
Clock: 11,52,53
